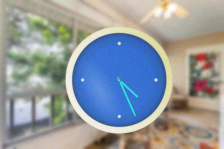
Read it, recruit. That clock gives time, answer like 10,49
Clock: 4,26
